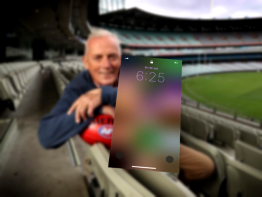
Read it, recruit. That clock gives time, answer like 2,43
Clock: 6,25
